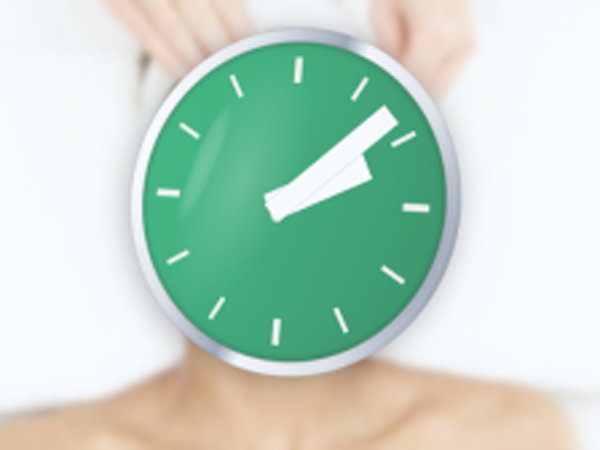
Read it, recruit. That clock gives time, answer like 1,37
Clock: 2,08
